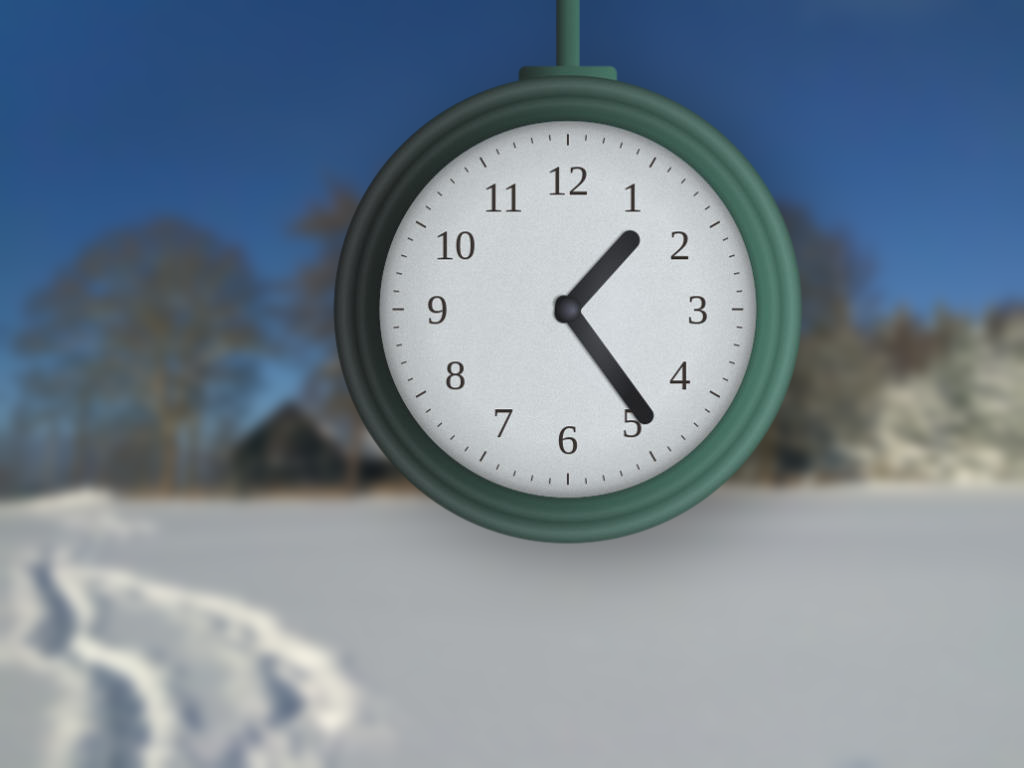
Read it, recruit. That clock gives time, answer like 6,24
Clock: 1,24
